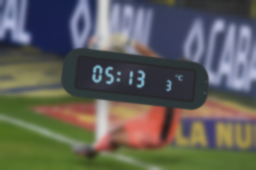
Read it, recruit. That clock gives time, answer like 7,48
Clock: 5,13
